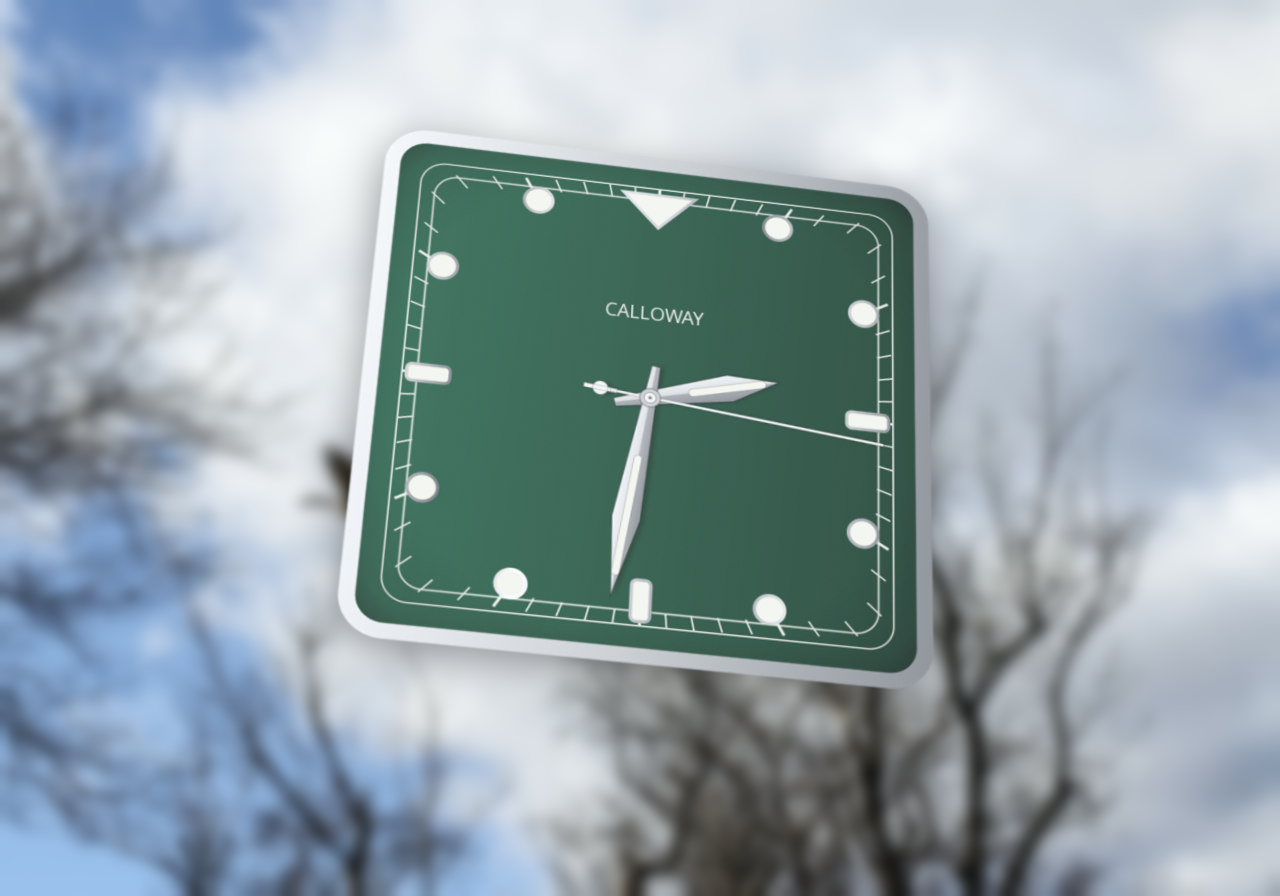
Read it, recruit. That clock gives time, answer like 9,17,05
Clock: 2,31,16
